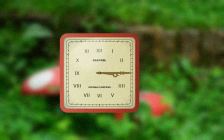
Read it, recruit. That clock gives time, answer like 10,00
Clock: 3,15
